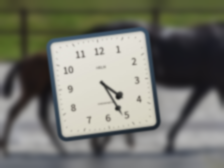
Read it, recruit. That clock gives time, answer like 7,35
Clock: 4,26
